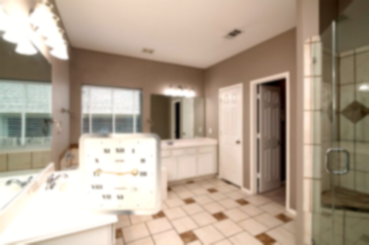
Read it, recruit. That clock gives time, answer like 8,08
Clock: 2,46
